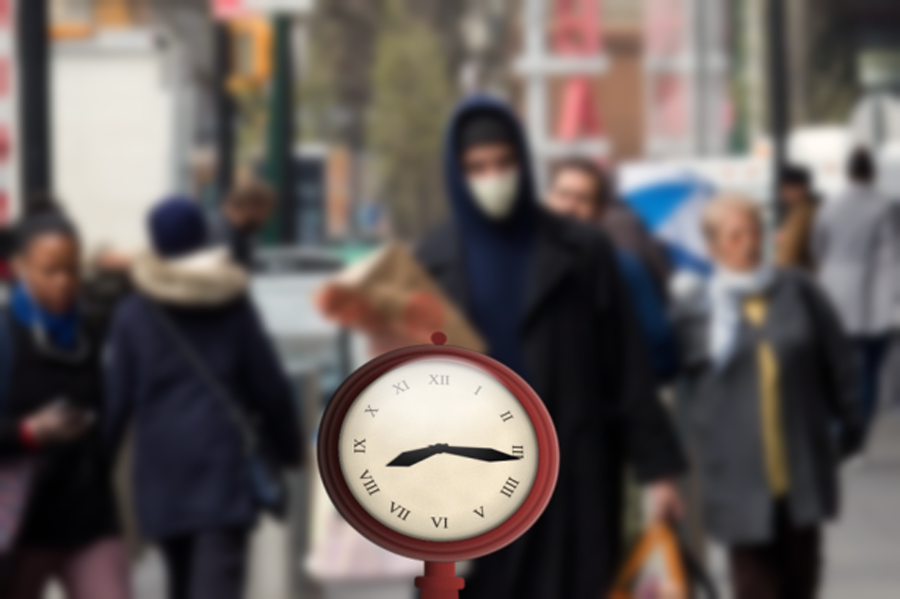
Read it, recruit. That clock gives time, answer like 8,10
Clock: 8,16
